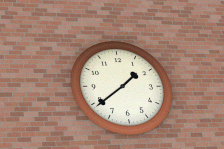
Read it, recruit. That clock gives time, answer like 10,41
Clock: 1,39
